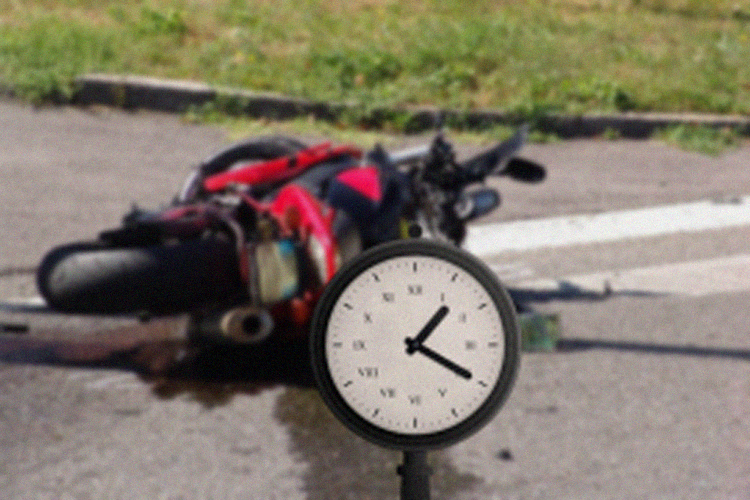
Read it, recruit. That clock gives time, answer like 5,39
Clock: 1,20
